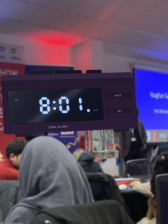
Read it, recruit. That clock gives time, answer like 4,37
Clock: 8,01
